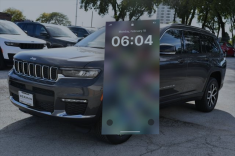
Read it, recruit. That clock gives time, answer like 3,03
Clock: 6,04
